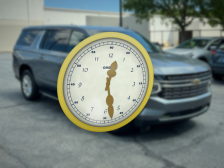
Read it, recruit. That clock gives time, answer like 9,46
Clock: 12,28
